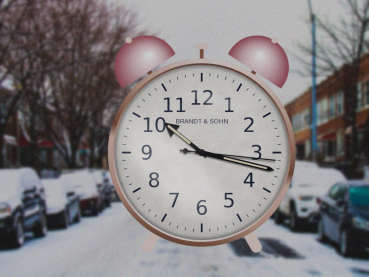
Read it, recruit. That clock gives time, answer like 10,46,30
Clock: 10,17,16
